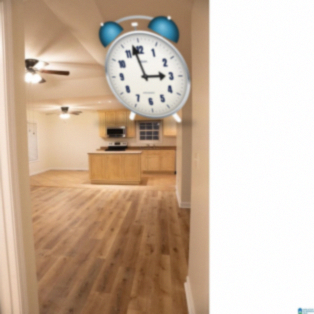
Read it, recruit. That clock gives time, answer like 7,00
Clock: 2,58
